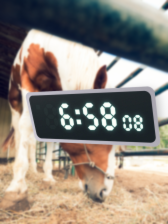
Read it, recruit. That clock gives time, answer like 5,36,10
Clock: 6,58,08
